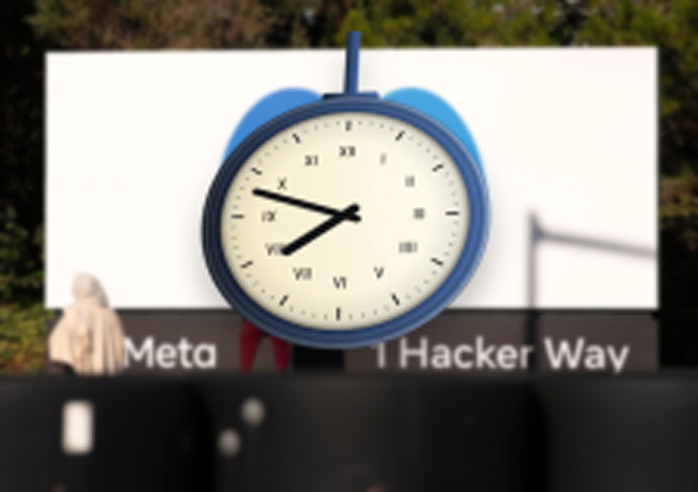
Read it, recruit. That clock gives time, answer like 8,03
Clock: 7,48
